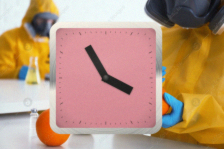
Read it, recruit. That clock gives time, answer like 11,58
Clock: 3,55
